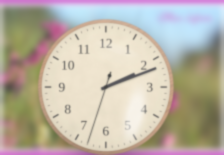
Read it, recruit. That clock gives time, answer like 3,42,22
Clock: 2,11,33
